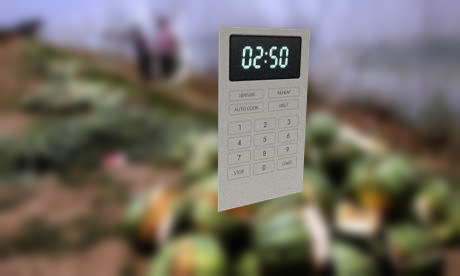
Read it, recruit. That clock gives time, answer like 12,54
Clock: 2,50
